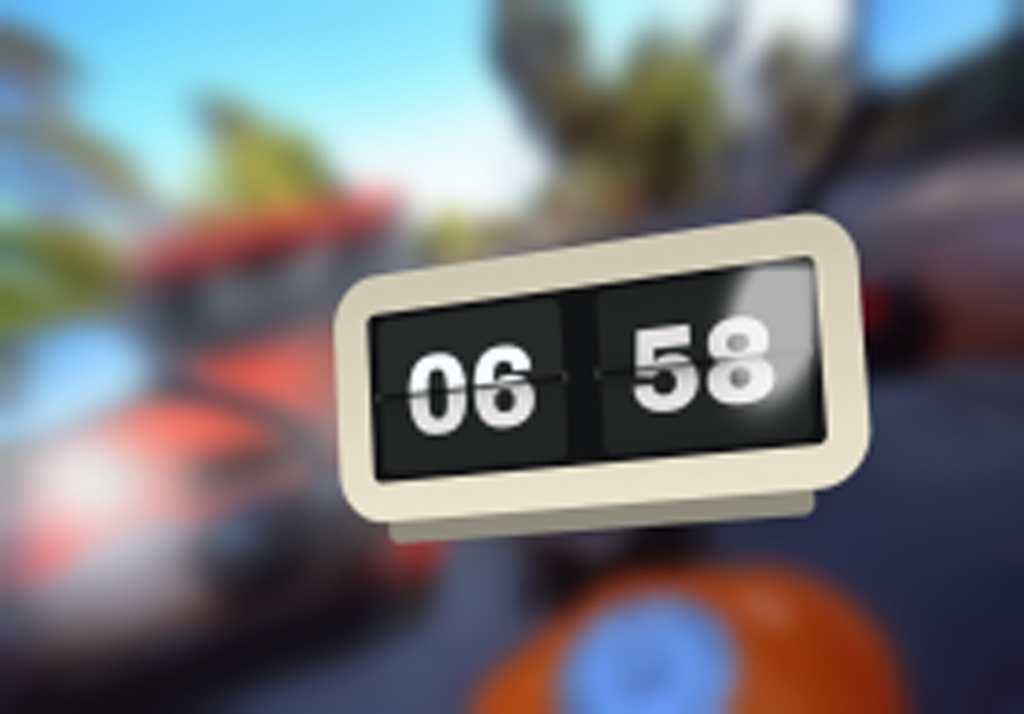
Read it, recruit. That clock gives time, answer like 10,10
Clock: 6,58
